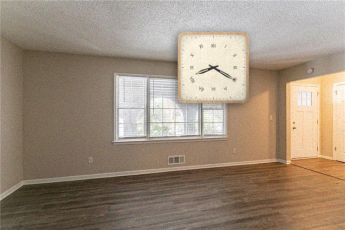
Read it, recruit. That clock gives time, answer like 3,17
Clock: 8,20
